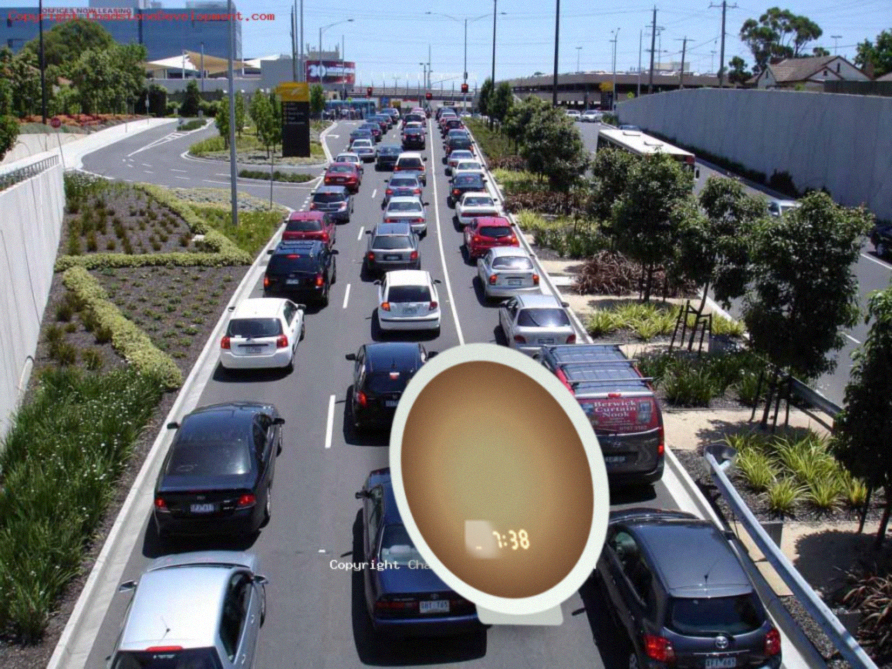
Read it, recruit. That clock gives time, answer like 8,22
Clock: 7,38
